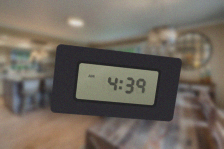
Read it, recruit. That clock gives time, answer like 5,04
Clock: 4,39
